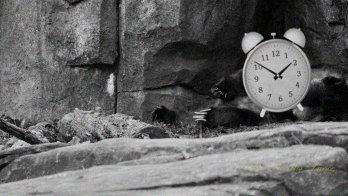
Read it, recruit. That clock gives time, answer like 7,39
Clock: 1,51
